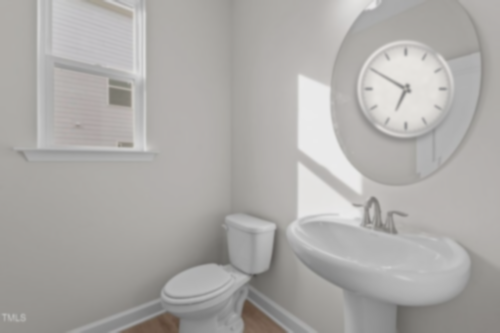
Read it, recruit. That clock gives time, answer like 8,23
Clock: 6,50
